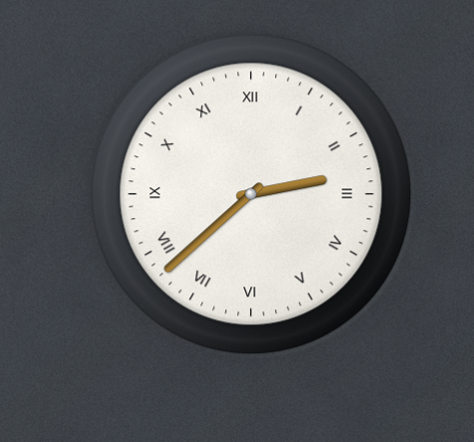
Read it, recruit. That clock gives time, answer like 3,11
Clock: 2,38
